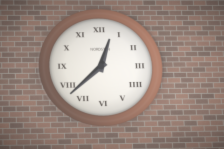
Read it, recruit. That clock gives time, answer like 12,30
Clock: 12,38
